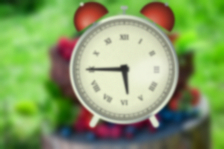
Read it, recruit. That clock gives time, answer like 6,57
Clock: 5,45
